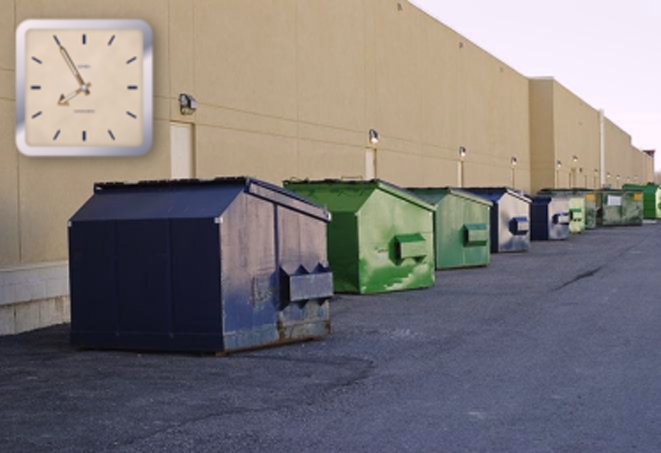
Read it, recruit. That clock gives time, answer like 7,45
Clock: 7,55
